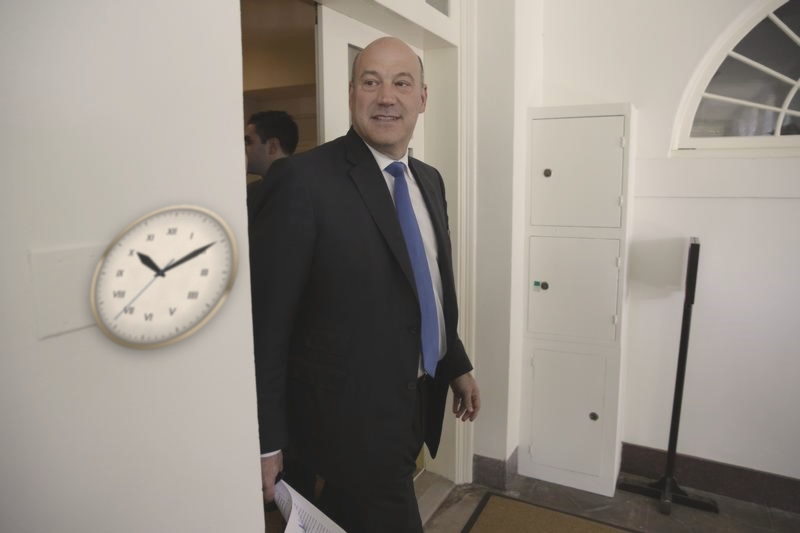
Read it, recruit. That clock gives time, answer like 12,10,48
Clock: 10,09,36
